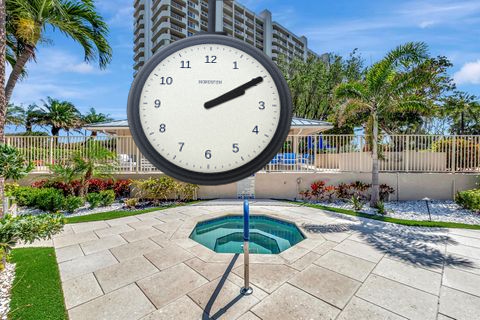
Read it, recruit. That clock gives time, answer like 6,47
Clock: 2,10
